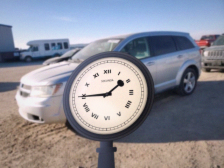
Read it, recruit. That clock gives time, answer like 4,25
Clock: 1,45
